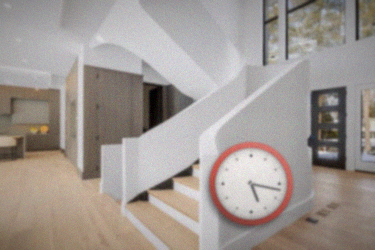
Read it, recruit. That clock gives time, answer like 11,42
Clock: 5,17
